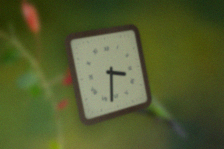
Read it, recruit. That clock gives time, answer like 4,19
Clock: 3,32
